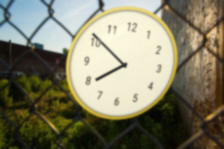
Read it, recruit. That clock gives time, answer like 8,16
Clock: 7,51
